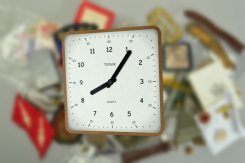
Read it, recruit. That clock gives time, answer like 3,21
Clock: 8,06
